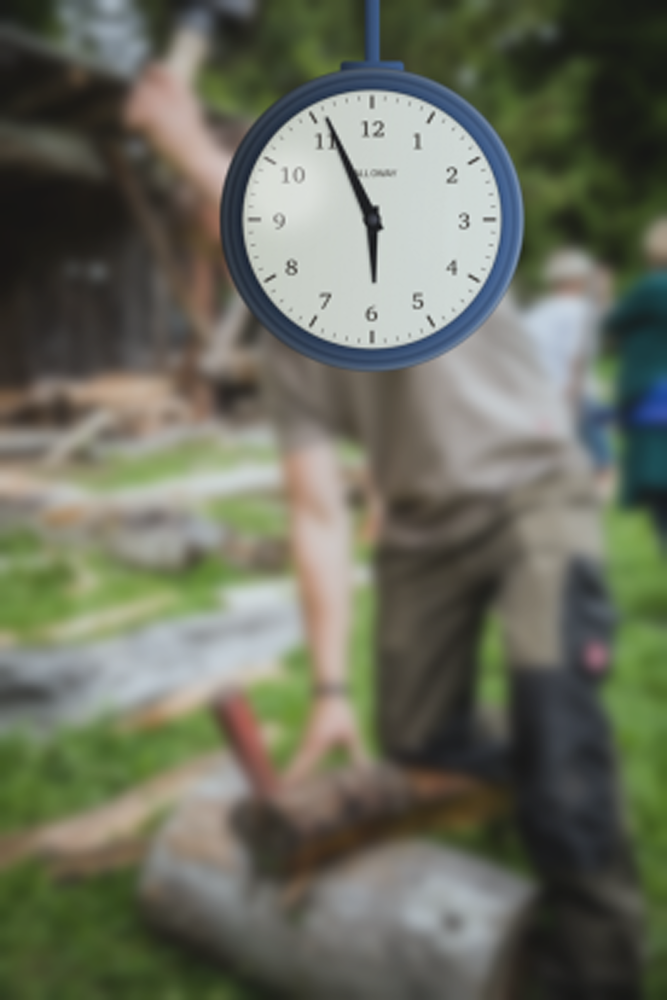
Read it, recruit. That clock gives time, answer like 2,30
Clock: 5,56
